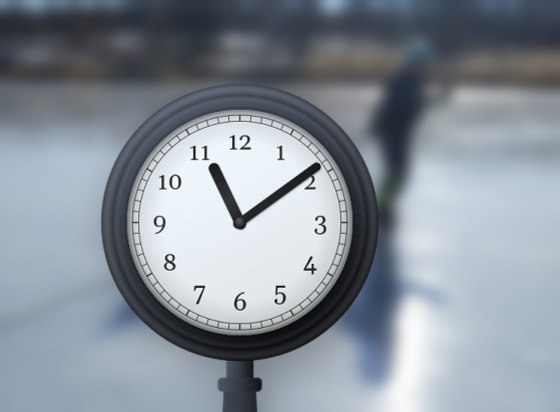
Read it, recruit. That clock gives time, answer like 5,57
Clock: 11,09
